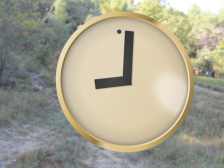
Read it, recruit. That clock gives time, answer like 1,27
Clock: 9,02
